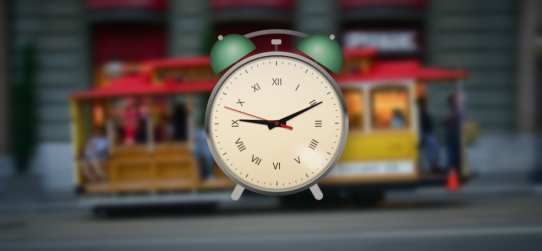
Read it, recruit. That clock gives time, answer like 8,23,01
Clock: 9,10,48
